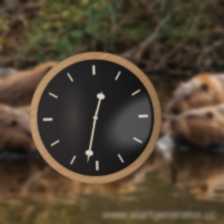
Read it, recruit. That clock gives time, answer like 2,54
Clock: 12,32
